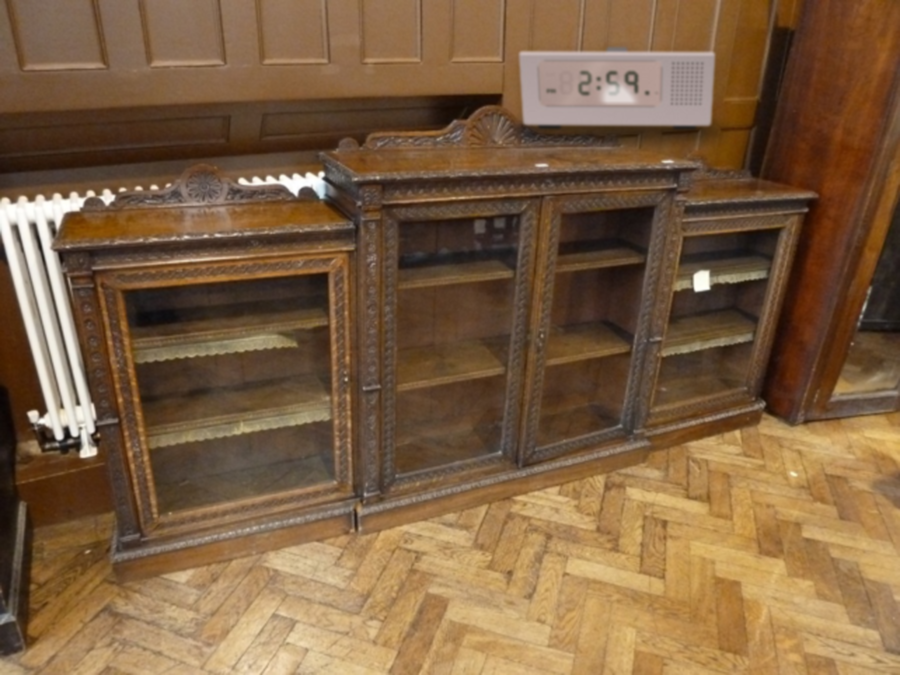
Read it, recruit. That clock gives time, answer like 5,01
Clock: 2,59
